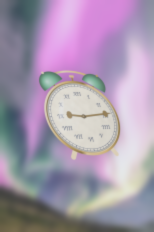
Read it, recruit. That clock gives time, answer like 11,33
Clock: 9,14
